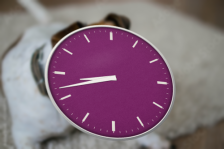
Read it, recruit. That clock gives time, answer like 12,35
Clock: 8,42
